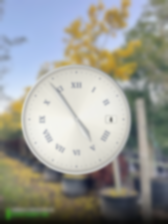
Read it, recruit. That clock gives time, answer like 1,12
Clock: 4,54
